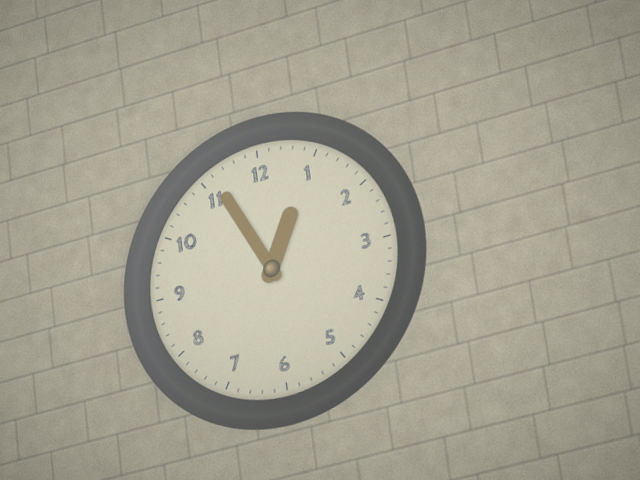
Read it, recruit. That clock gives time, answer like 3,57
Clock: 12,56
